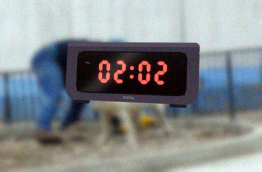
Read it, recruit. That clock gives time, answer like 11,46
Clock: 2,02
